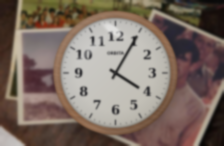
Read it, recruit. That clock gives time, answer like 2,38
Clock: 4,05
